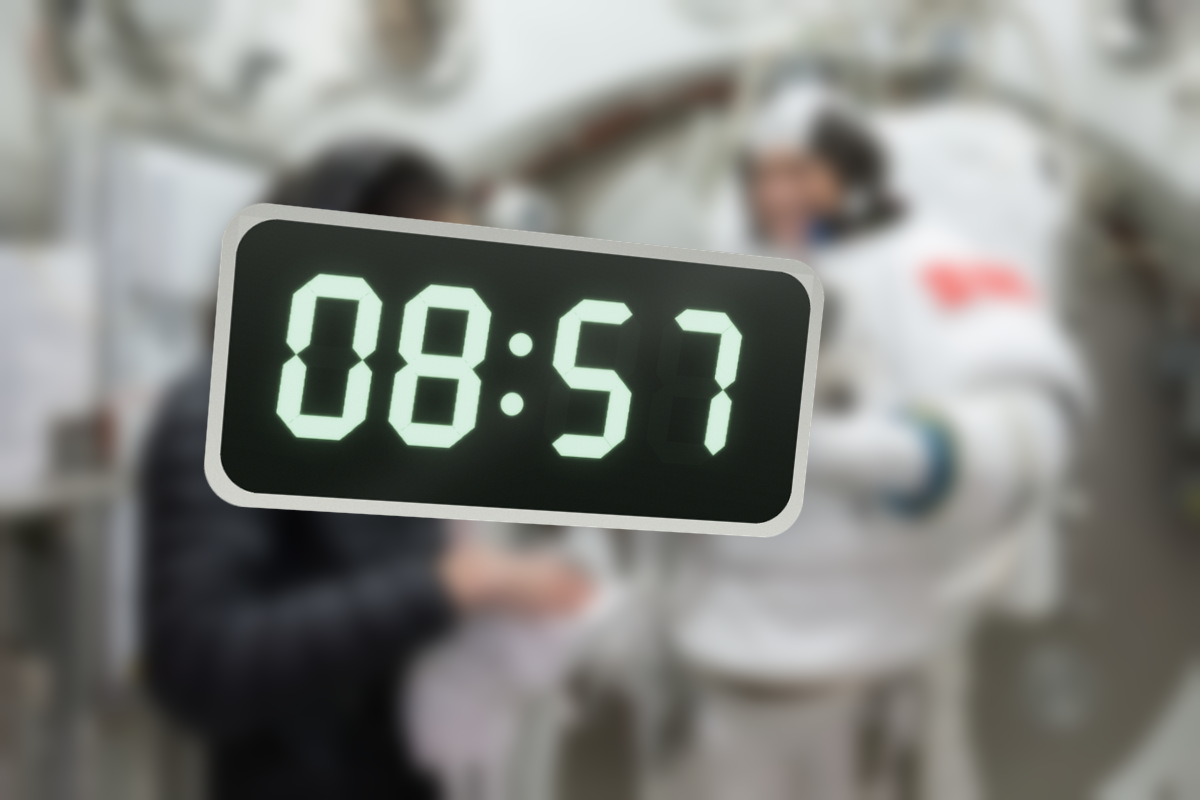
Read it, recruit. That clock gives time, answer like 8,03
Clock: 8,57
